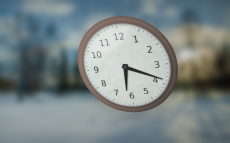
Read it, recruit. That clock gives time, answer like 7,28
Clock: 6,19
